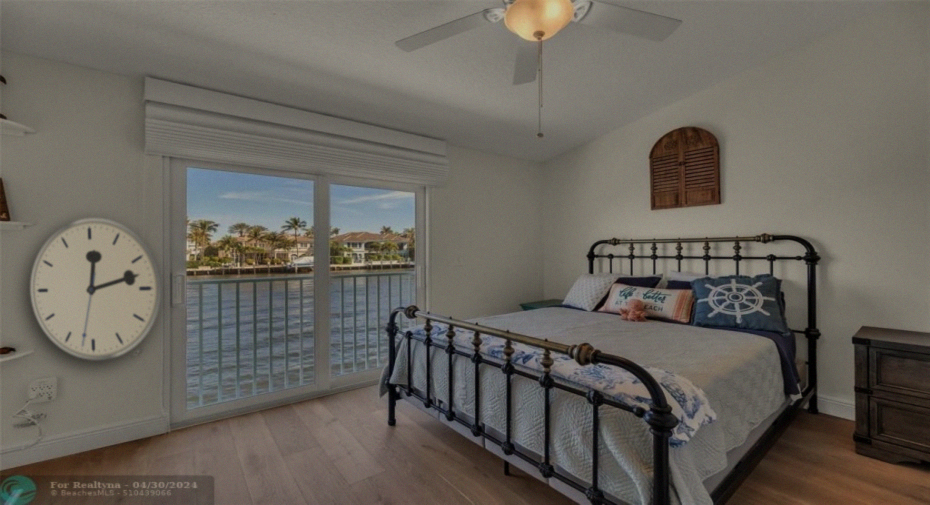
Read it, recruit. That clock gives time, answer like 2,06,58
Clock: 12,12,32
